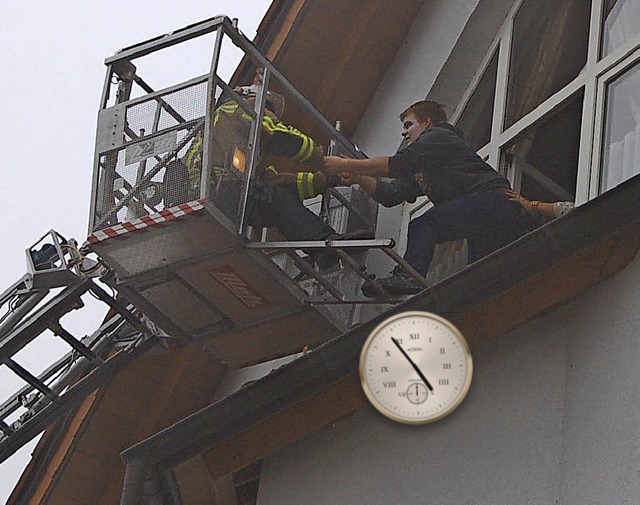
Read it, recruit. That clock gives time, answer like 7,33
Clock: 4,54
